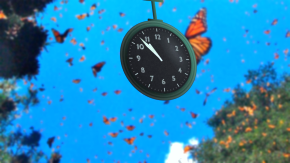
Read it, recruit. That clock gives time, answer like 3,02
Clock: 10,53
